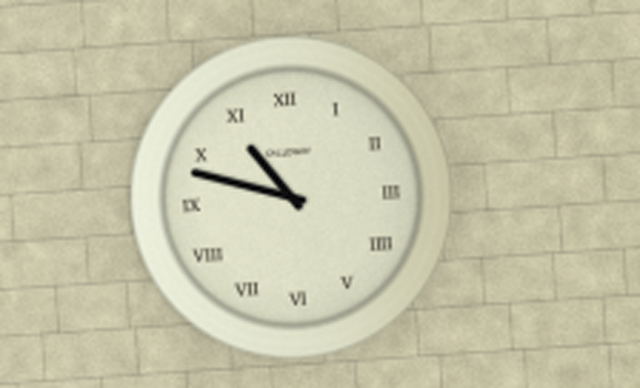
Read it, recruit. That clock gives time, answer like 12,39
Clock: 10,48
